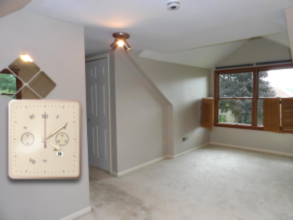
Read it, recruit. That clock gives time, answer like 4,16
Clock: 4,09
